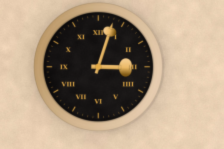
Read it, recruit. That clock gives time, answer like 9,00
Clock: 3,03
